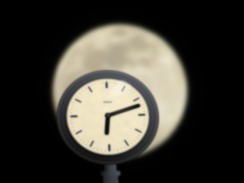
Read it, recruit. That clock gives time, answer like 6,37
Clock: 6,12
